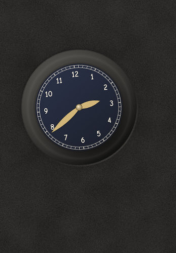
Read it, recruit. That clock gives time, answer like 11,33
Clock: 2,39
